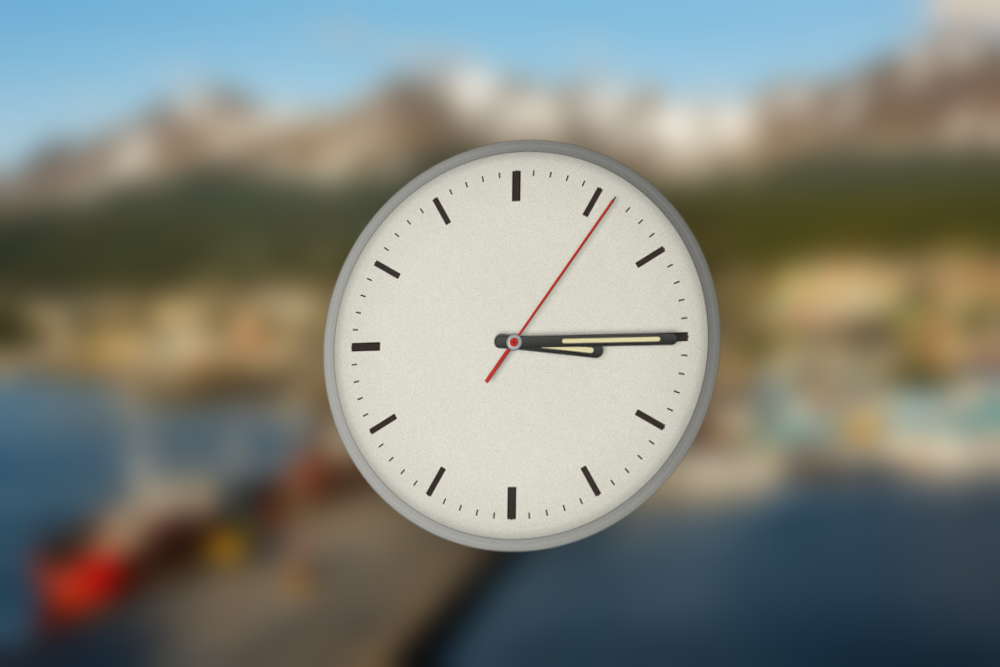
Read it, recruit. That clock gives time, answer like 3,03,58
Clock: 3,15,06
